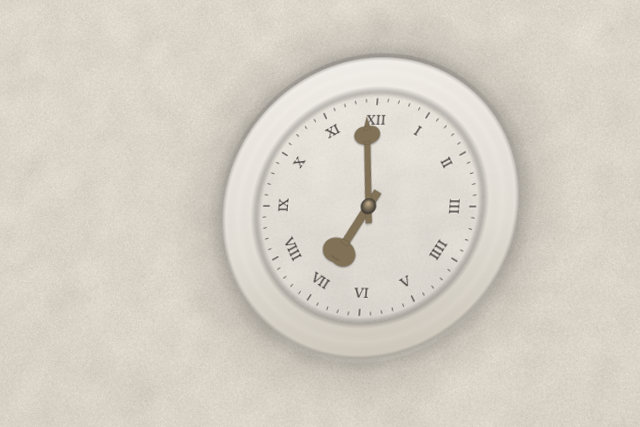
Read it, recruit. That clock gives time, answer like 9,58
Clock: 6,59
